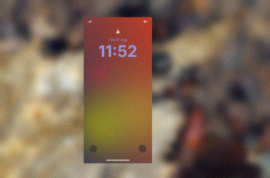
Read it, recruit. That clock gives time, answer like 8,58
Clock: 11,52
